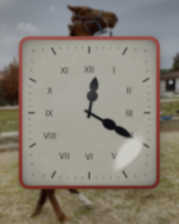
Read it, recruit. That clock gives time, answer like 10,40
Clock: 12,20
